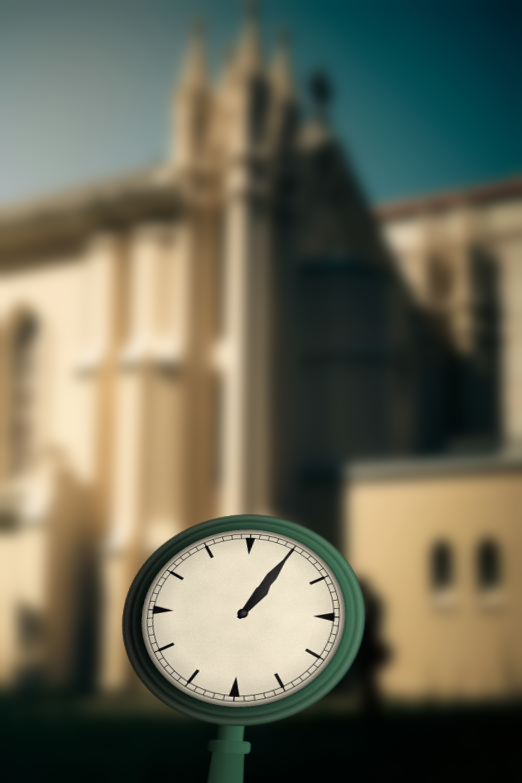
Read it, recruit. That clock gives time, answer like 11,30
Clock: 1,05
